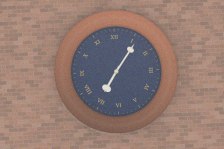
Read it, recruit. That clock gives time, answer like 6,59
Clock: 7,06
